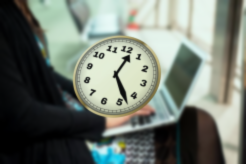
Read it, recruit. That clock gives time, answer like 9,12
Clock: 12,23
